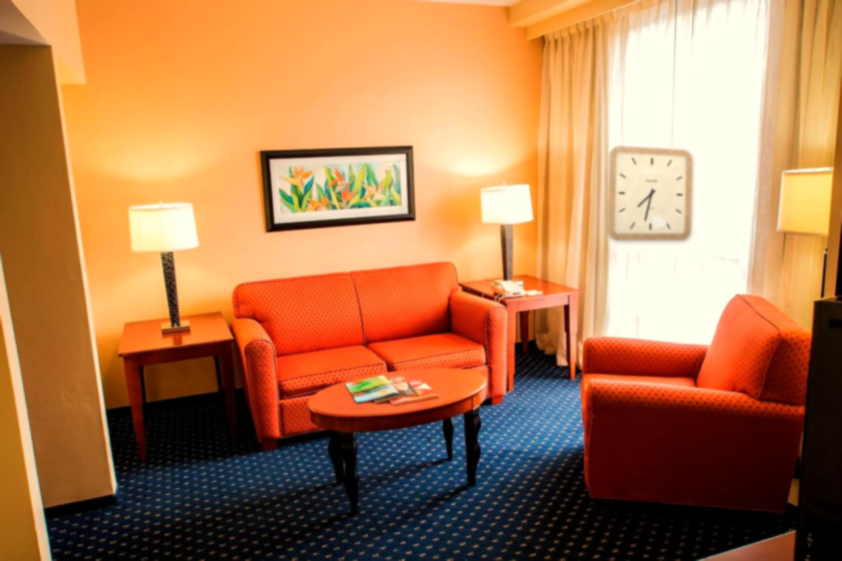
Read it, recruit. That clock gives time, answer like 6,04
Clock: 7,32
